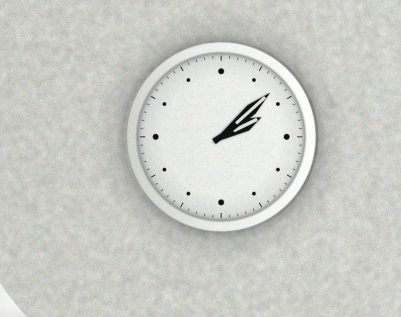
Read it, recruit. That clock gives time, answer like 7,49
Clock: 2,08
